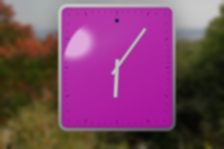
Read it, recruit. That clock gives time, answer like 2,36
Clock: 6,06
